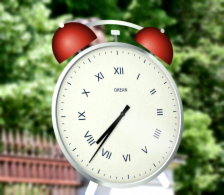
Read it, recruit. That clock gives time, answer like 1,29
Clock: 7,37
